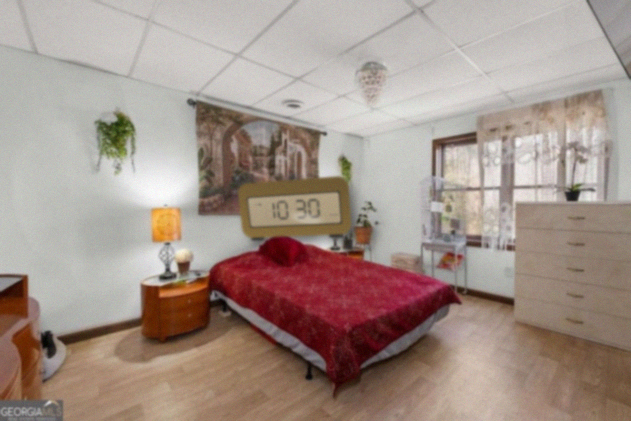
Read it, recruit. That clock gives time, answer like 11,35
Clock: 10,30
